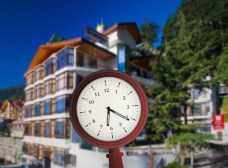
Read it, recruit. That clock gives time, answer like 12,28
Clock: 6,21
